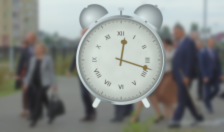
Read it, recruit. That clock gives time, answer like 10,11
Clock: 12,18
